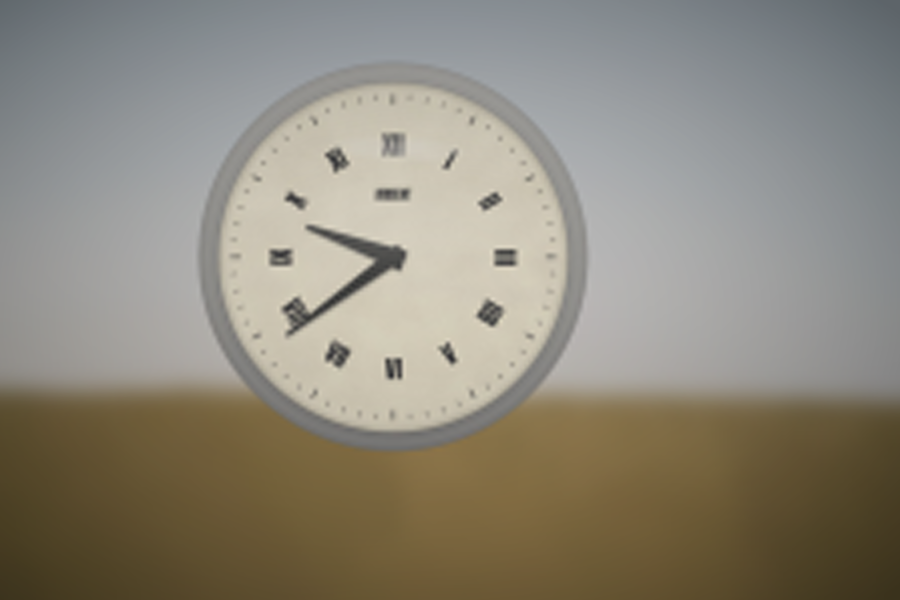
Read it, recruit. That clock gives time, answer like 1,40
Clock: 9,39
